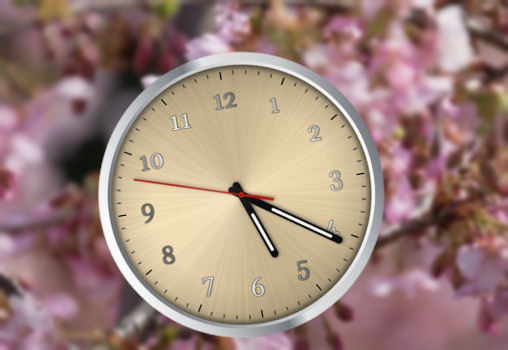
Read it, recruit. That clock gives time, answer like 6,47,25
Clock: 5,20,48
